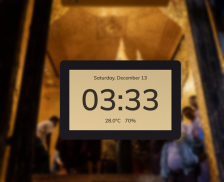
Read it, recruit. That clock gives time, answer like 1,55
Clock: 3,33
